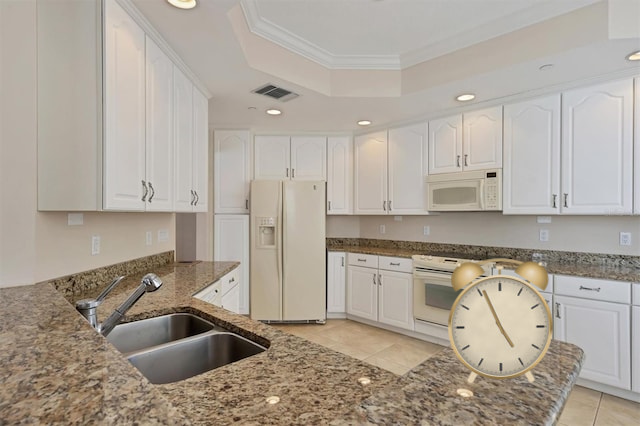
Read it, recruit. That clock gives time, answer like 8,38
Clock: 4,56
